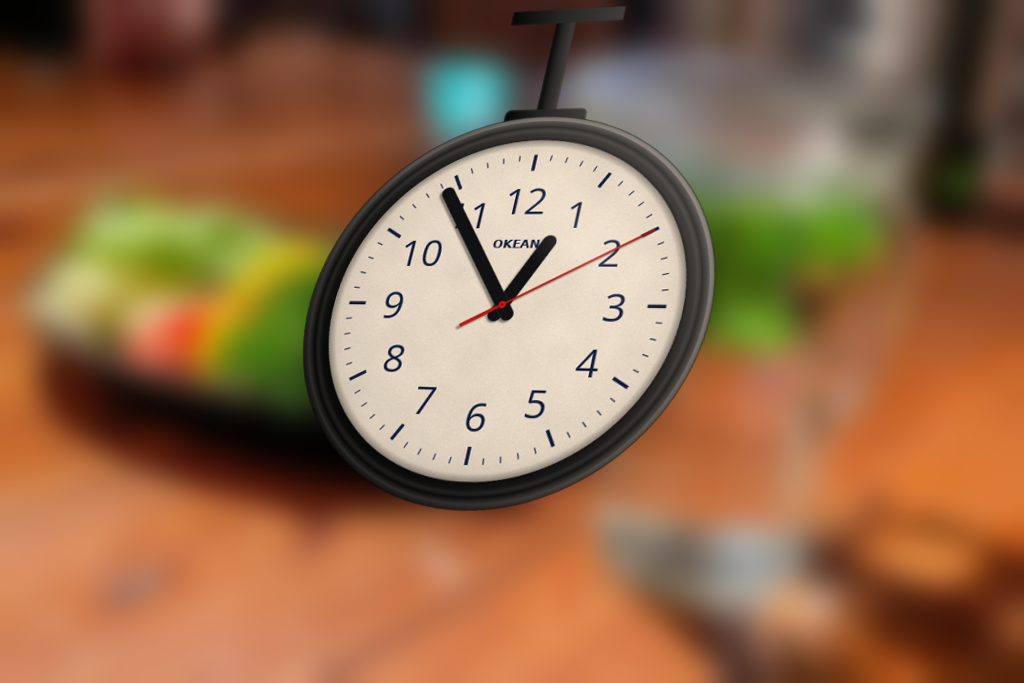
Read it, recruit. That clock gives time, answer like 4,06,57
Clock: 12,54,10
